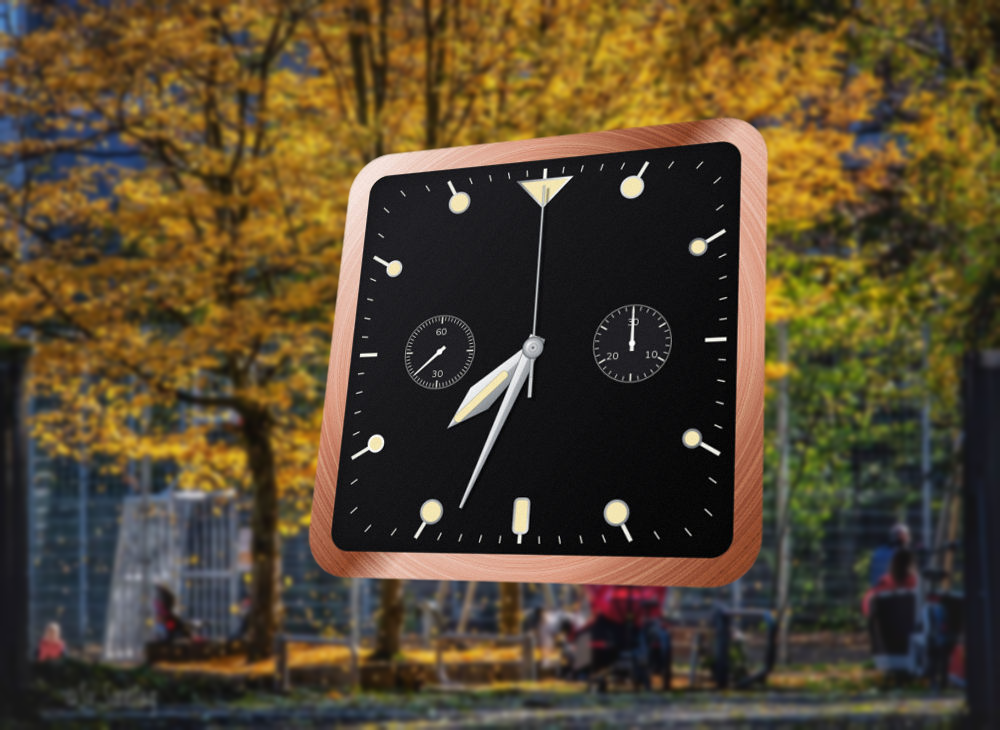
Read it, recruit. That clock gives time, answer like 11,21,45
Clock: 7,33,38
